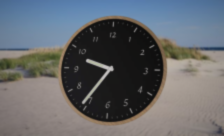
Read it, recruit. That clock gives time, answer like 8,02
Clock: 9,36
